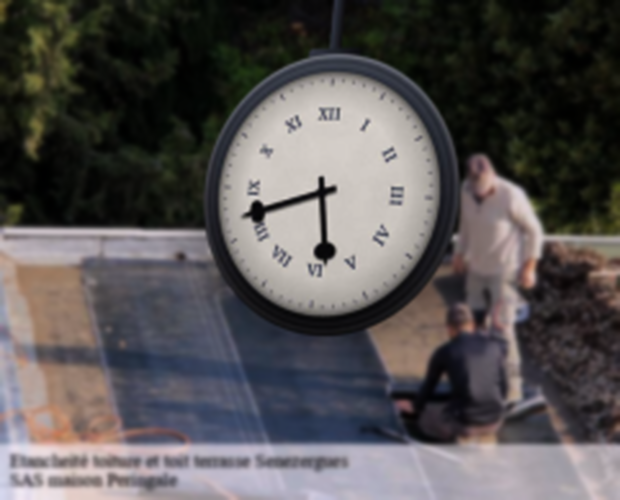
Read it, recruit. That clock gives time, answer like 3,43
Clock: 5,42
